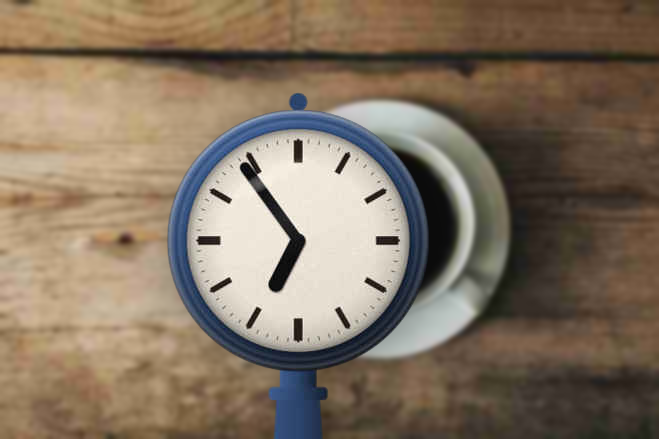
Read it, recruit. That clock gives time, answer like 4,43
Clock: 6,54
